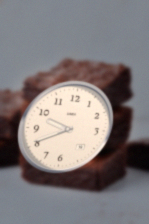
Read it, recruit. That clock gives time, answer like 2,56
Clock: 9,41
